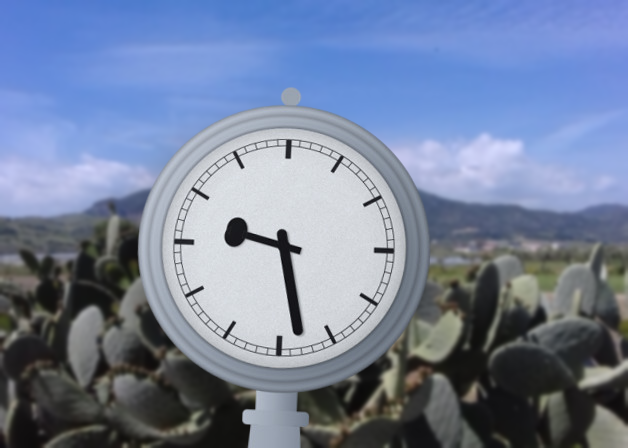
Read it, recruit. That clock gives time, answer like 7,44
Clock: 9,28
